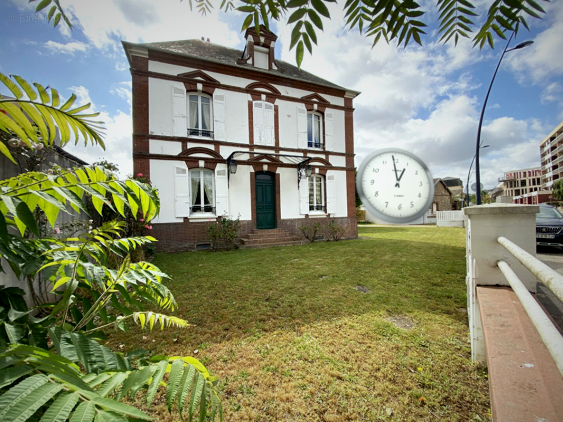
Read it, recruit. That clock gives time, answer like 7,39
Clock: 12,59
